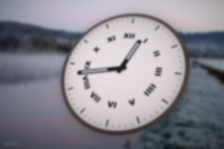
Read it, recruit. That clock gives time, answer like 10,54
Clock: 12,43
